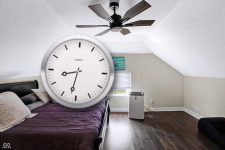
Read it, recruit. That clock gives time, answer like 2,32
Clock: 8,32
